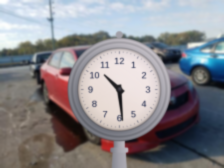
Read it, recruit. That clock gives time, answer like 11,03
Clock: 10,29
